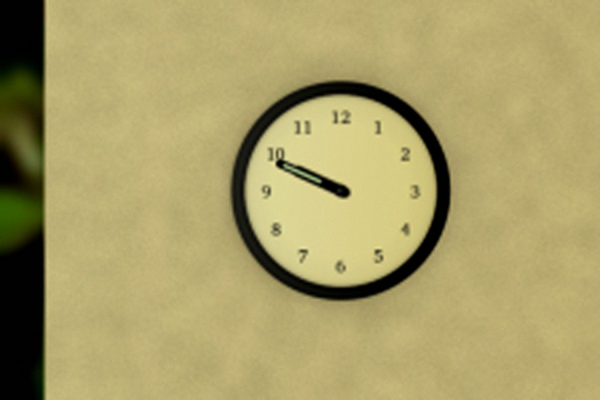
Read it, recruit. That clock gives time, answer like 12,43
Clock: 9,49
